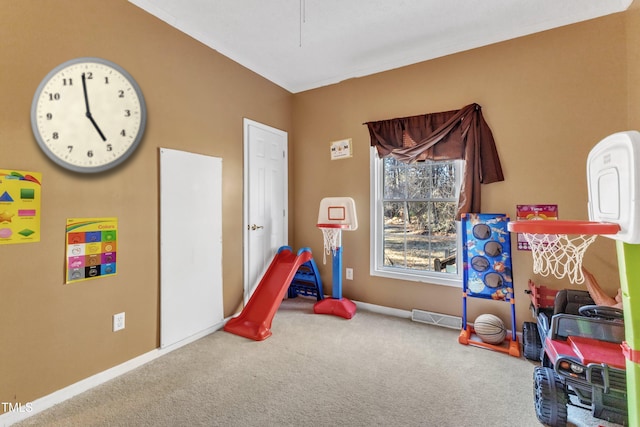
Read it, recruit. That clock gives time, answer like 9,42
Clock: 4,59
